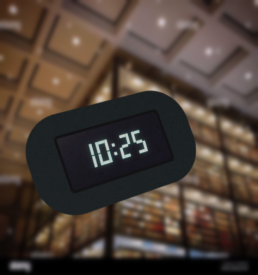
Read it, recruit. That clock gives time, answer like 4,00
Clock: 10,25
